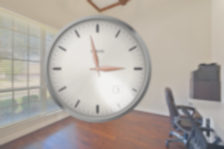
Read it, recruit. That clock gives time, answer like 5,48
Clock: 2,58
